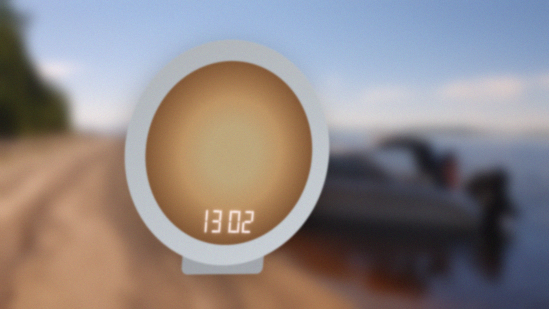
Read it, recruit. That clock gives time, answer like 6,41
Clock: 13,02
